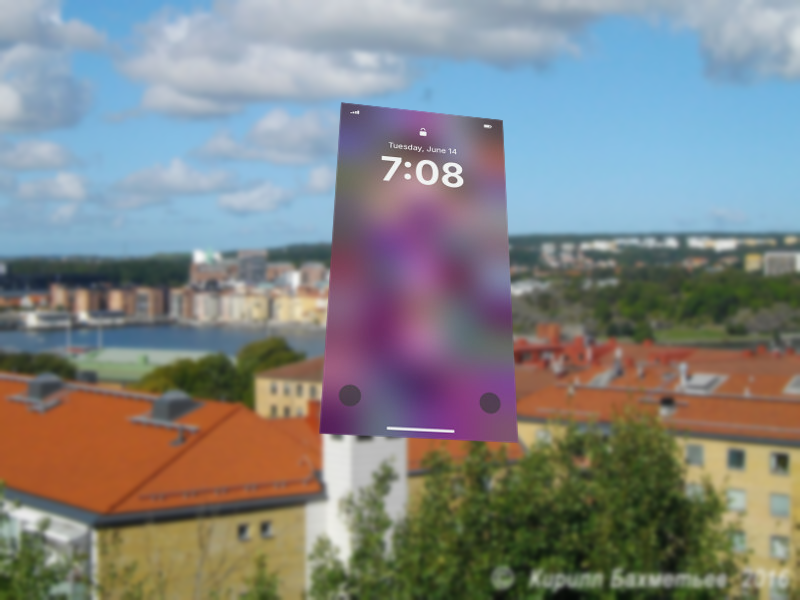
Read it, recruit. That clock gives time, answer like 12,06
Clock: 7,08
